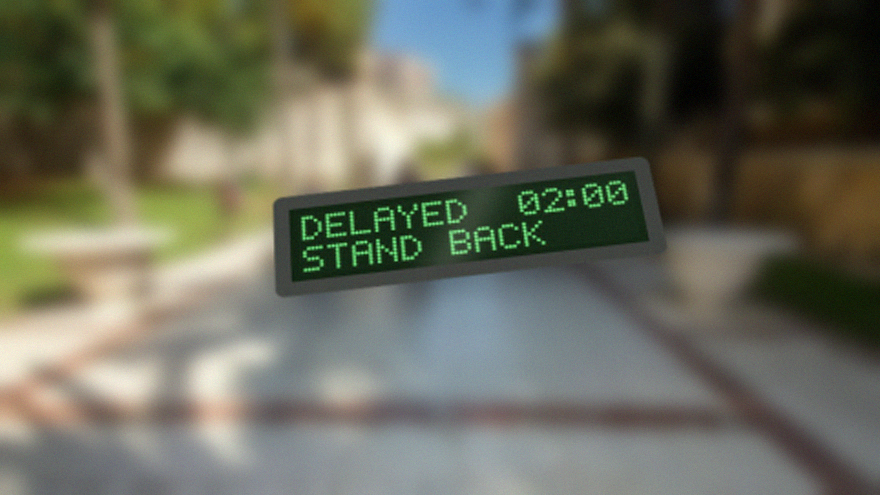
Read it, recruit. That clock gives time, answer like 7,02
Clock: 2,00
